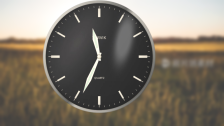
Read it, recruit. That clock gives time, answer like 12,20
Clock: 11,34
